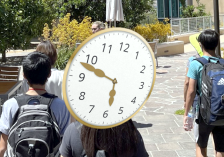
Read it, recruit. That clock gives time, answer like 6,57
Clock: 5,48
